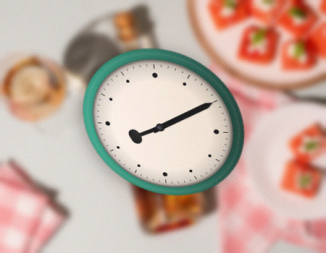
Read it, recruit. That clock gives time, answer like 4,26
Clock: 8,10
